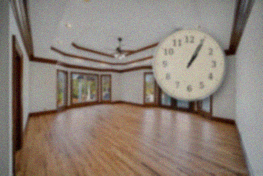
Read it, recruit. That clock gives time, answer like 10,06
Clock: 1,05
